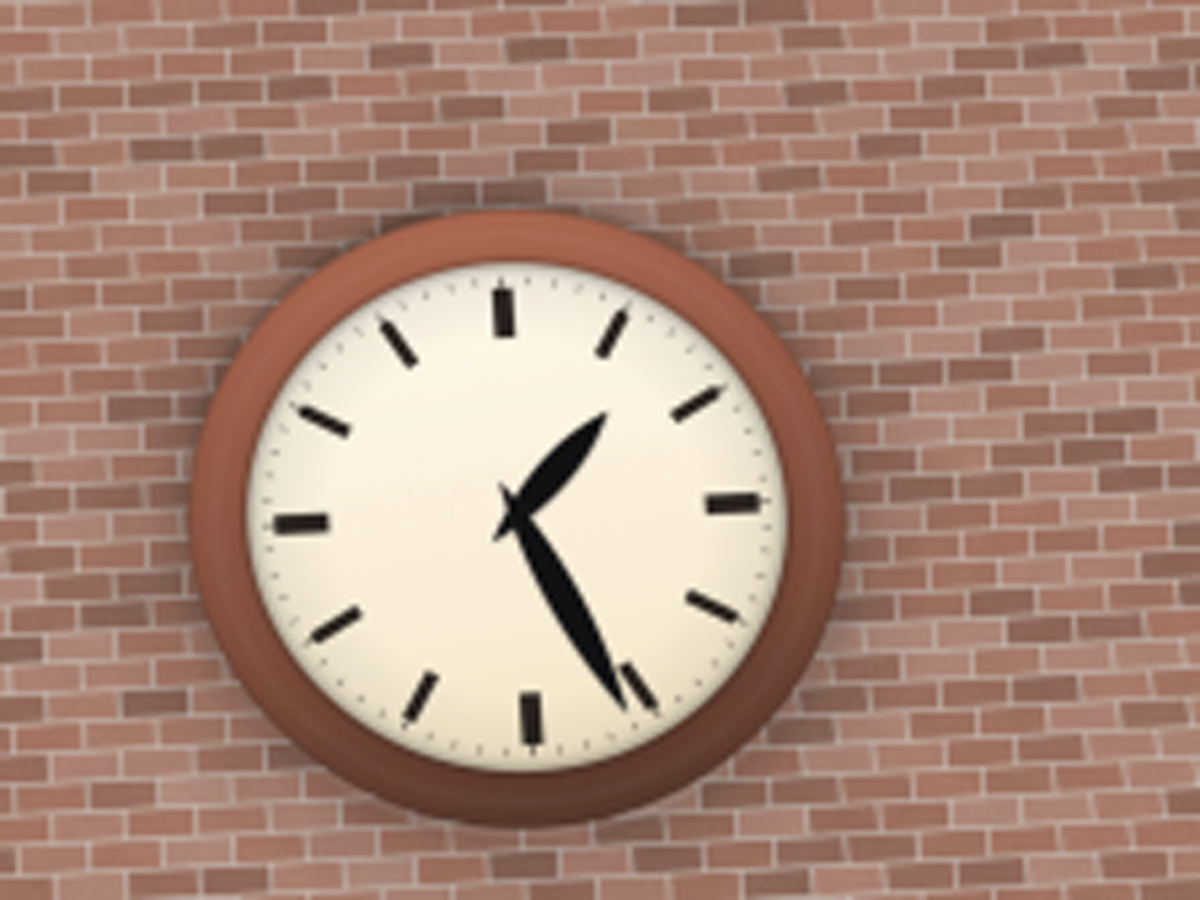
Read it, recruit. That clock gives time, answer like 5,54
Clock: 1,26
